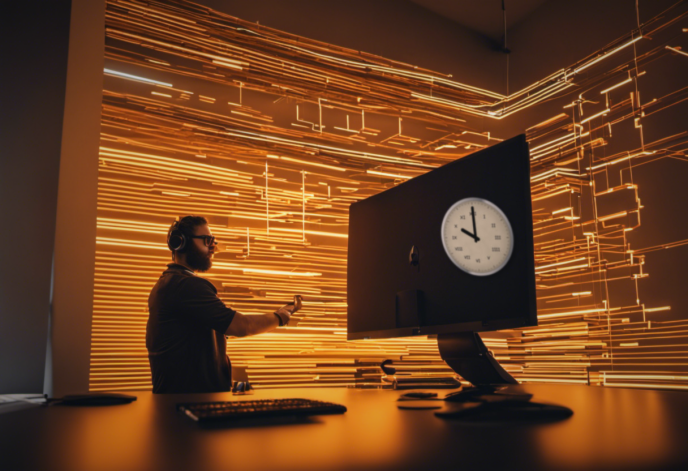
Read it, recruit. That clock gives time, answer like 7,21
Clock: 10,00
